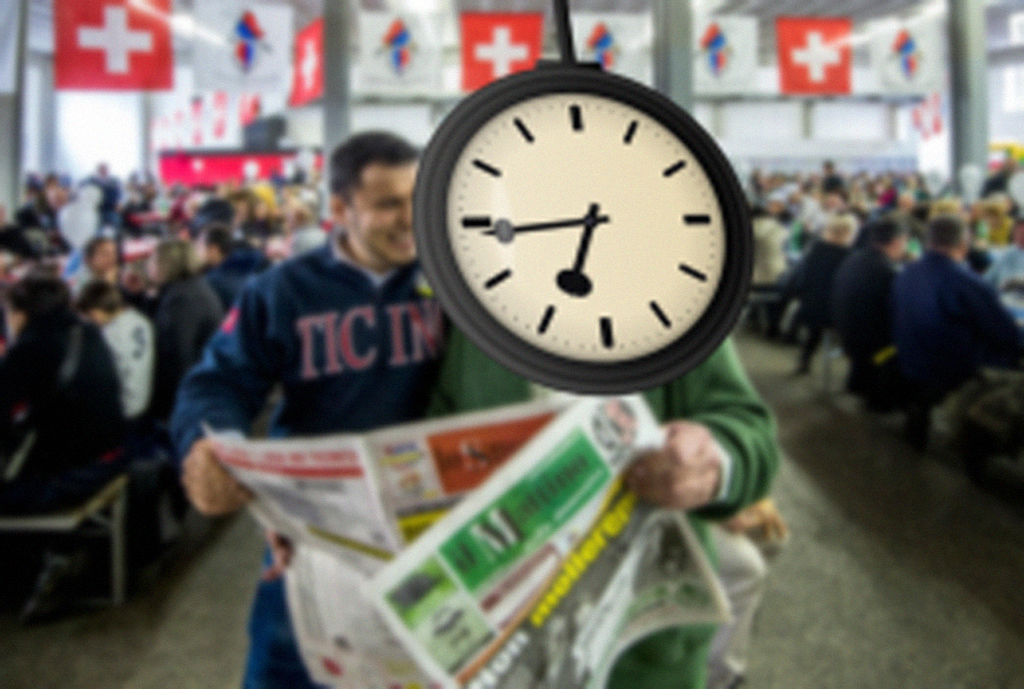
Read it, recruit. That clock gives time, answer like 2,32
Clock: 6,44
